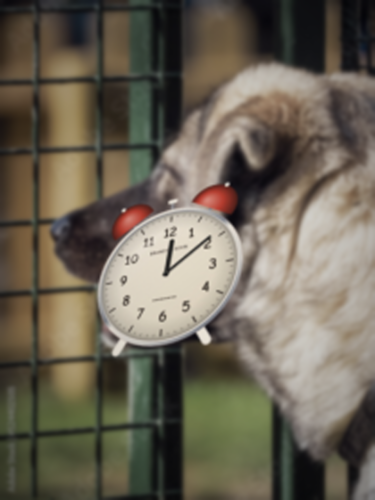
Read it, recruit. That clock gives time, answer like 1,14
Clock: 12,09
